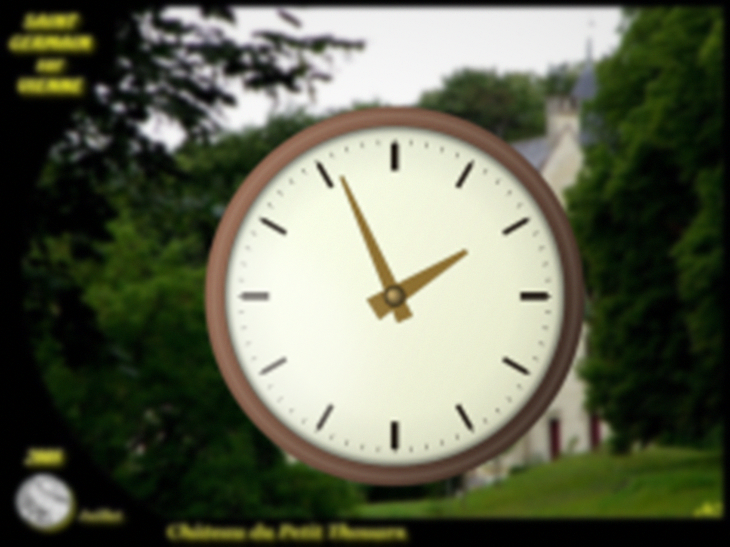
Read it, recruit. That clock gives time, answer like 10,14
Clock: 1,56
